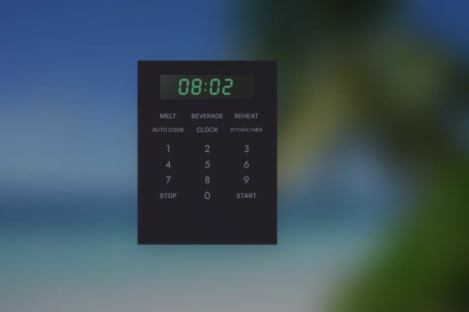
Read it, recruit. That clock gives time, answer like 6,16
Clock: 8,02
